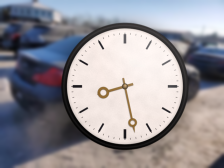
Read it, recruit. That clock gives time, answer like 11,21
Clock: 8,28
